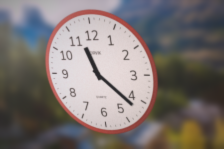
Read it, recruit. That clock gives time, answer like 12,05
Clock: 11,22
